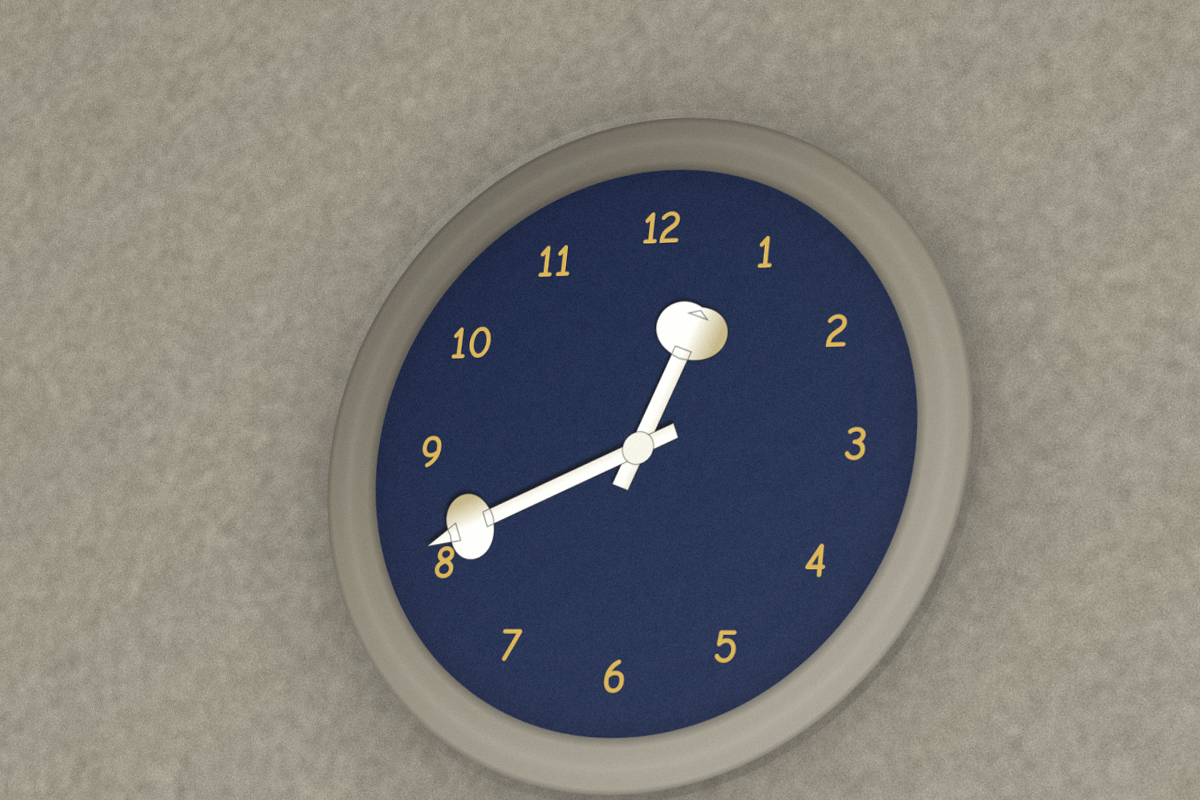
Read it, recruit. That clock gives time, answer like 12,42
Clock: 12,41
